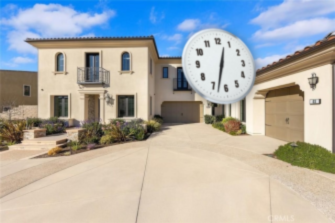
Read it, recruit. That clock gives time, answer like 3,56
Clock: 12,33
